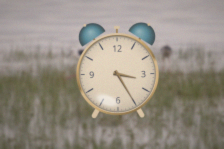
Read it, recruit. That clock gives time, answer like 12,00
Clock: 3,25
